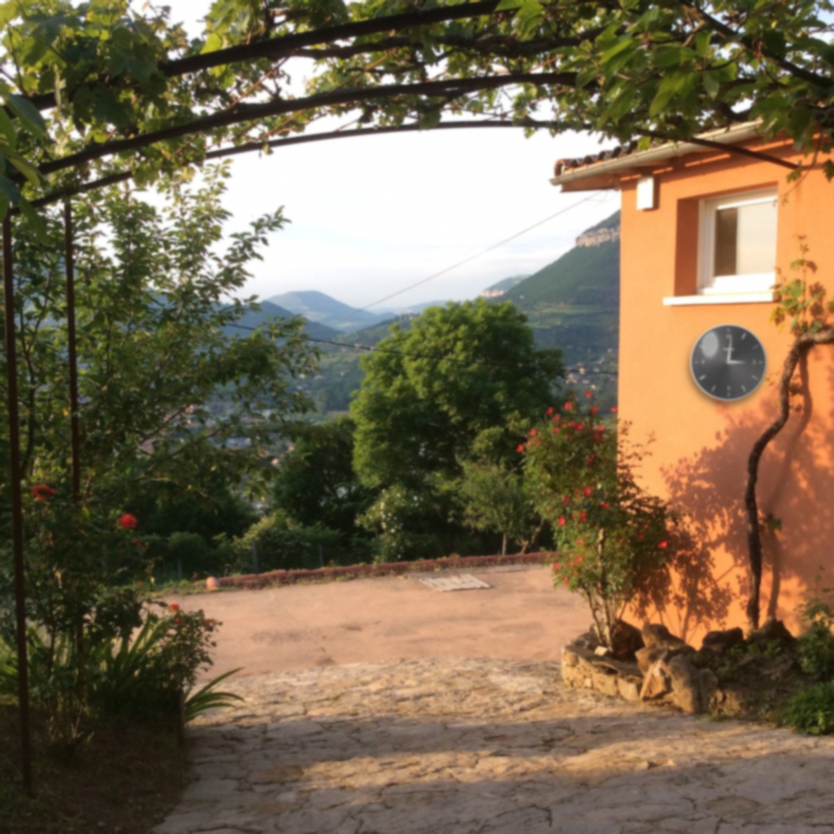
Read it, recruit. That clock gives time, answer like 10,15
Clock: 3,01
